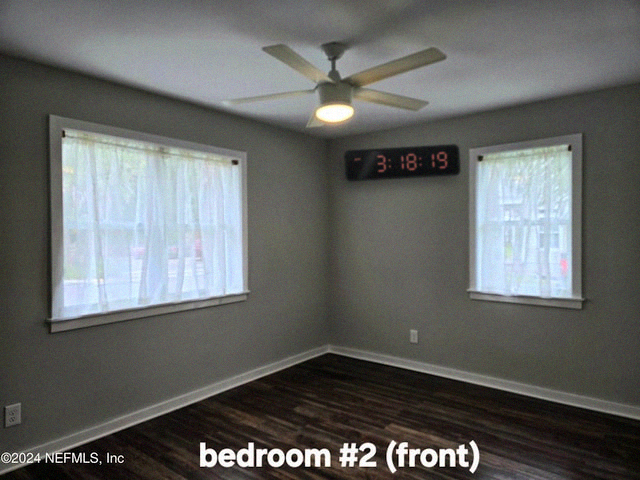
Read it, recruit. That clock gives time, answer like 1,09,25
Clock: 3,18,19
